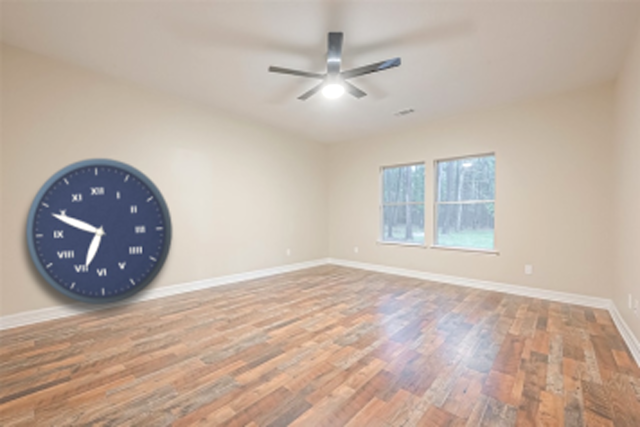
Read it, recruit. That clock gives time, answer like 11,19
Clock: 6,49
